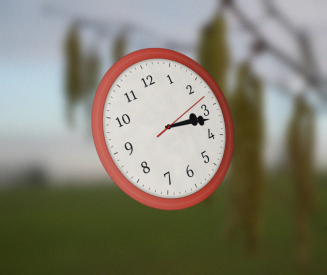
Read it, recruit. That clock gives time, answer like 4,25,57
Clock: 3,17,13
